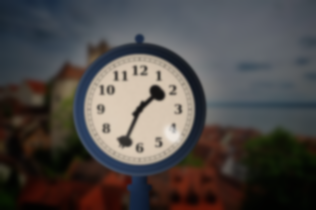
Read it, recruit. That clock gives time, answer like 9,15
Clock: 1,34
